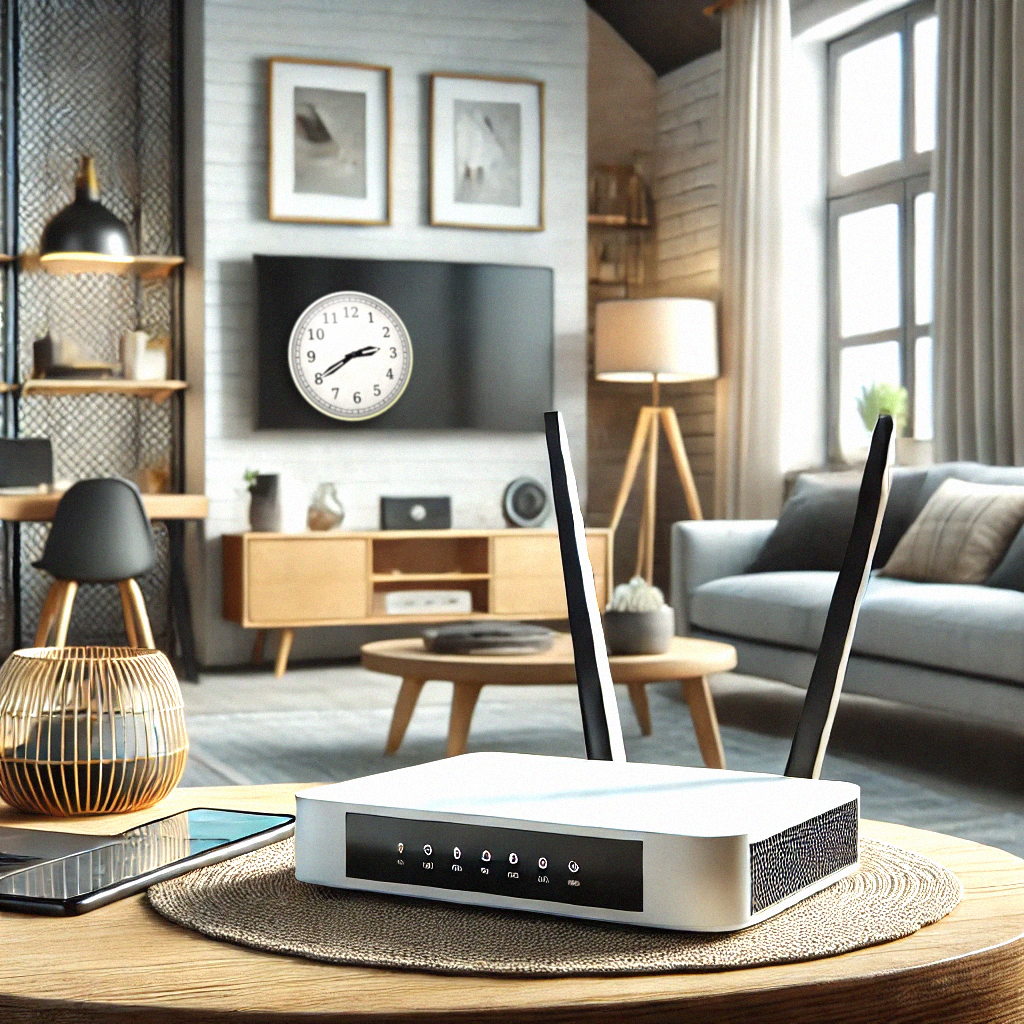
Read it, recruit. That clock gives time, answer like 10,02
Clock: 2,40
